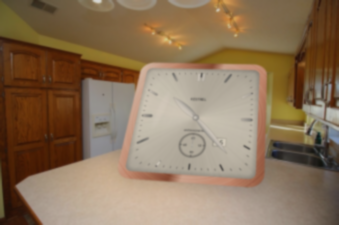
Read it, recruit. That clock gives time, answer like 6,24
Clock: 10,23
